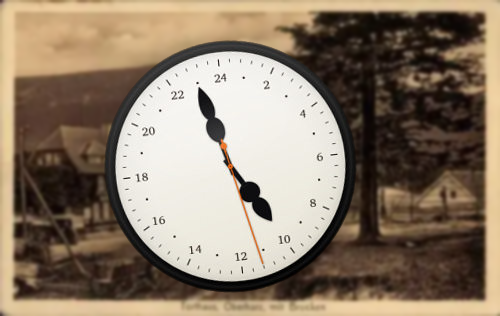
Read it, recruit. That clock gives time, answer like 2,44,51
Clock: 9,57,28
